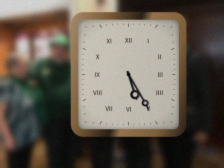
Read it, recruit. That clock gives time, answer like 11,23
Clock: 5,25
